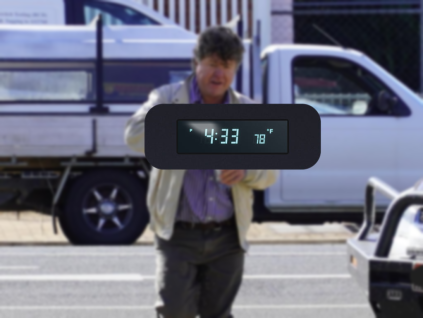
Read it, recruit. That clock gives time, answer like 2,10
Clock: 4,33
